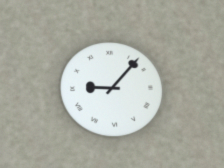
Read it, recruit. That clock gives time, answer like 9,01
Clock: 9,07
